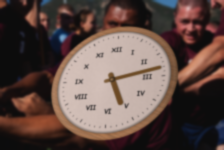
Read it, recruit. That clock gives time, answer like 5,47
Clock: 5,13
